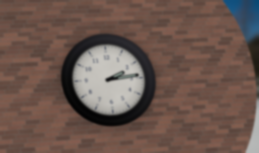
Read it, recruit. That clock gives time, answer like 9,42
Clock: 2,14
